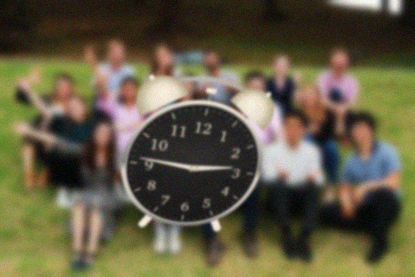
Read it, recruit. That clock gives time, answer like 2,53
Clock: 2,46
